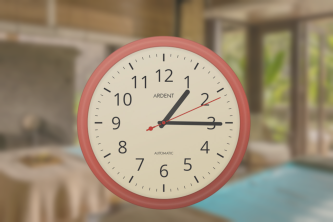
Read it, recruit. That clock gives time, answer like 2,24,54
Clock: 1,15,11
